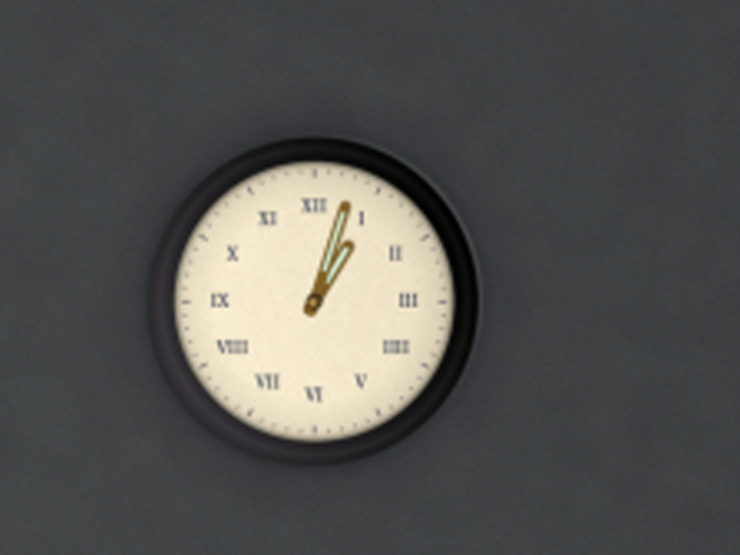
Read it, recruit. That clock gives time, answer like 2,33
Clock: 1,03
